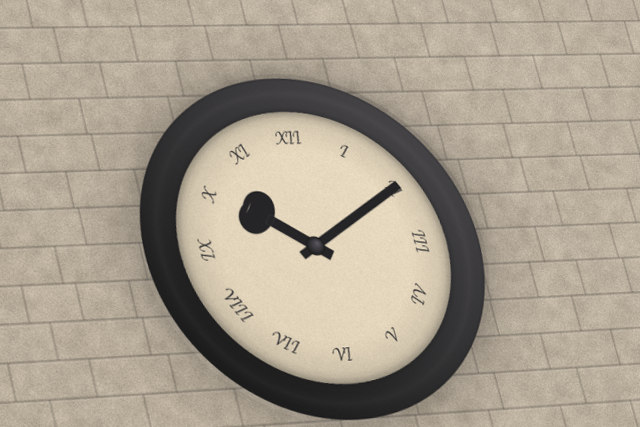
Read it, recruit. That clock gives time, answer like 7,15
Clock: 10,10
